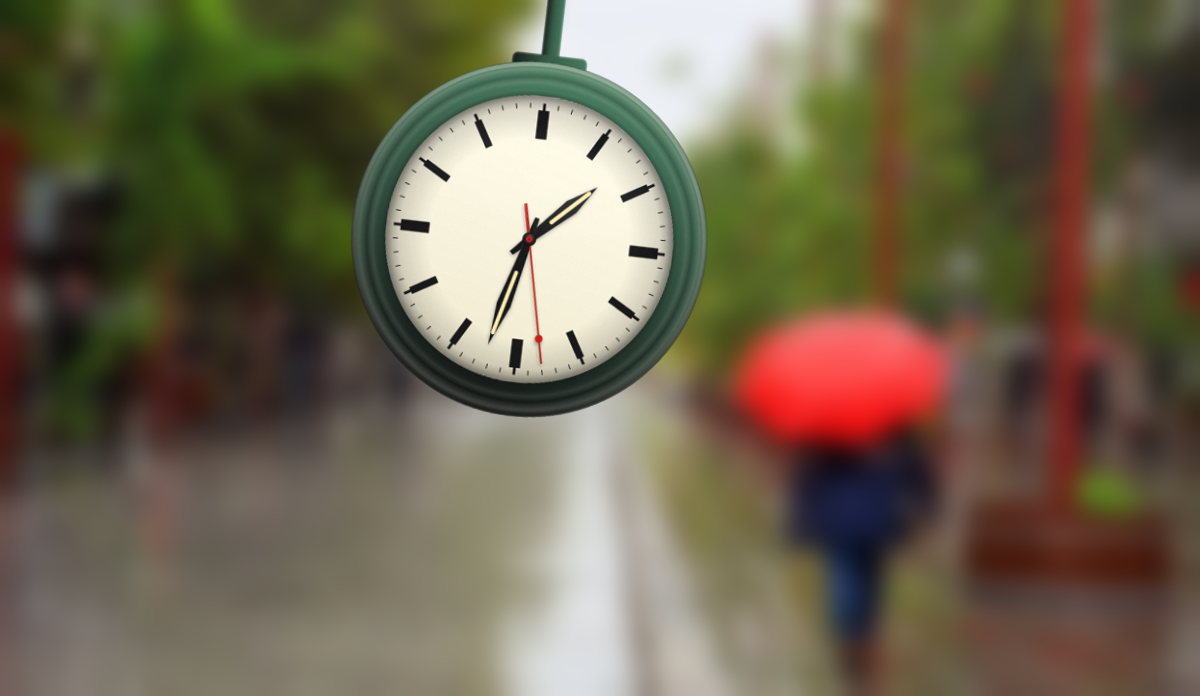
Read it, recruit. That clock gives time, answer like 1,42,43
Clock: 1,32,28
